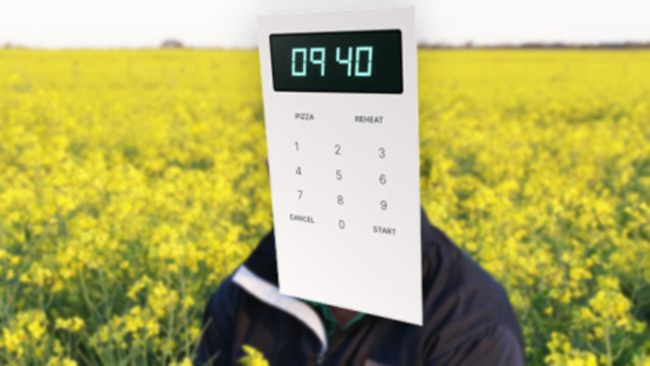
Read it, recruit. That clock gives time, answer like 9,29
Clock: 9,40
